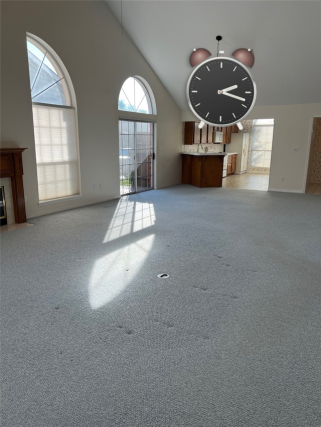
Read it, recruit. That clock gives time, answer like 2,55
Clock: 2,18
